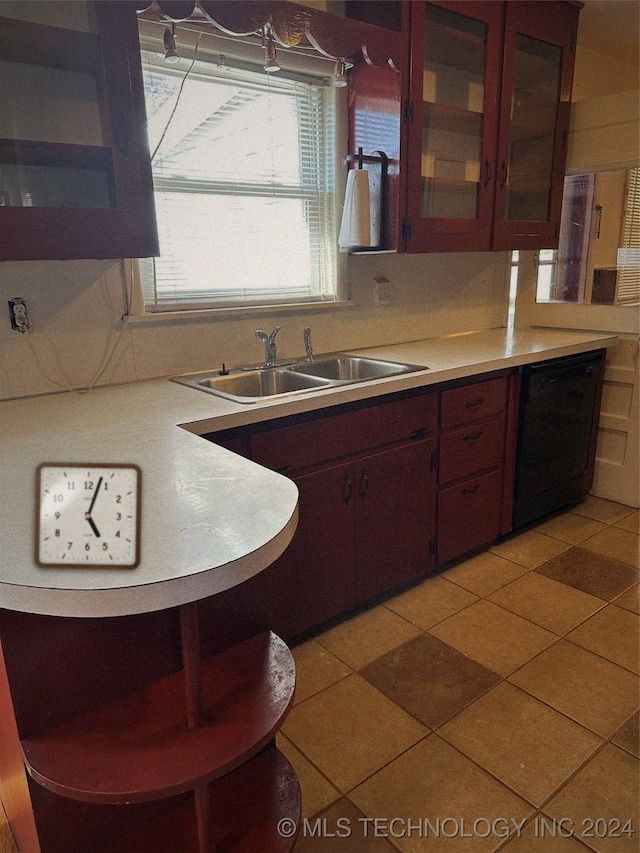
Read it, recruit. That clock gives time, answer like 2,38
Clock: 5,03
